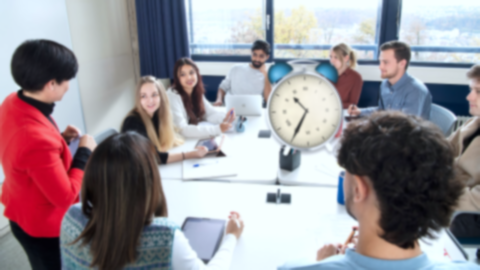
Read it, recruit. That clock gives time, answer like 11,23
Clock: 10,35
